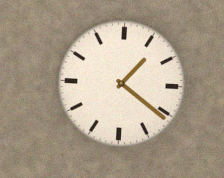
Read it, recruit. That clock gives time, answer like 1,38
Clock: 1,21
